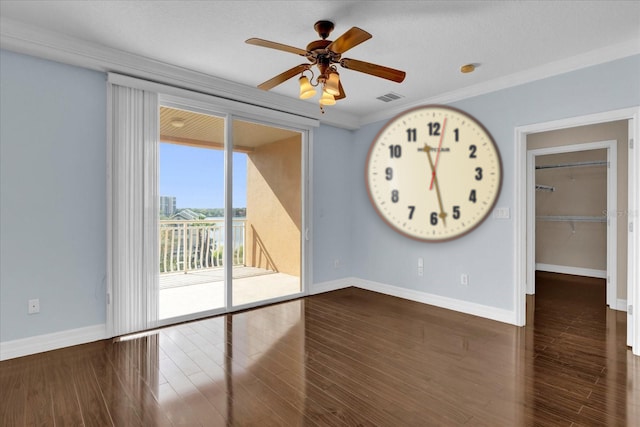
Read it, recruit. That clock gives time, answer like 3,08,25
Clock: 11,28,02
